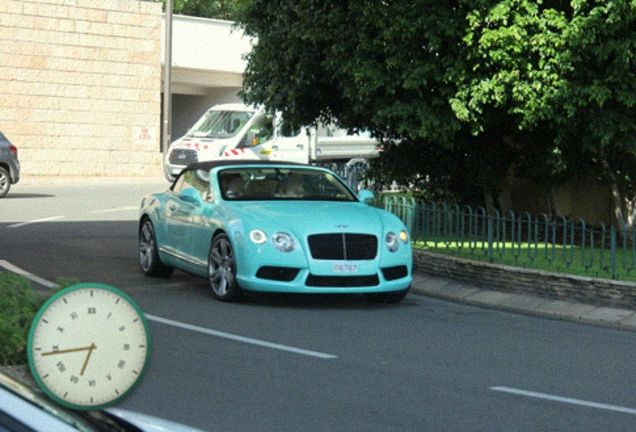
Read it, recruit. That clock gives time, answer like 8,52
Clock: 6,44
